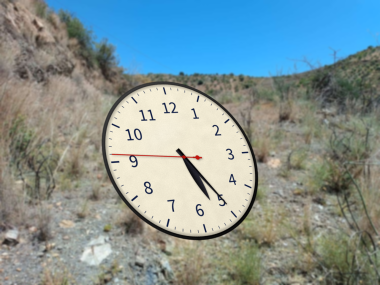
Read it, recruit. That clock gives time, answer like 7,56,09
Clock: 5,24,46
